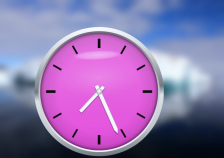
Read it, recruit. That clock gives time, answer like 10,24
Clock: 7,26
